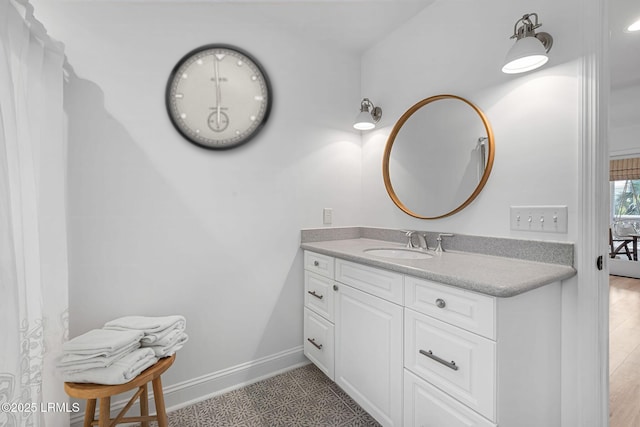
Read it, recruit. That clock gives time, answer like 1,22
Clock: 5,59
